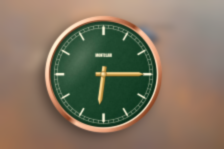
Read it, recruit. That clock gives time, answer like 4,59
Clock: 6,15
